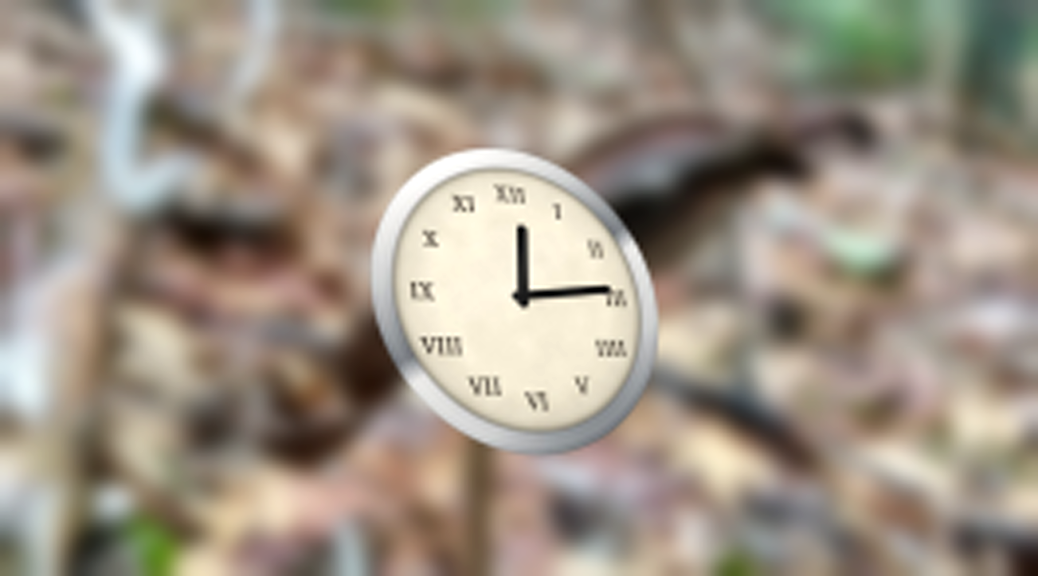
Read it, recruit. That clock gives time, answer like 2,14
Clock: 12,14
